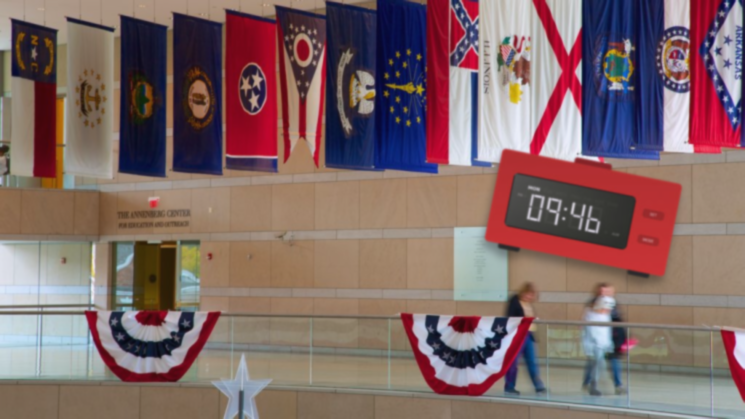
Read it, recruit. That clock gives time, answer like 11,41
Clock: 9,46
